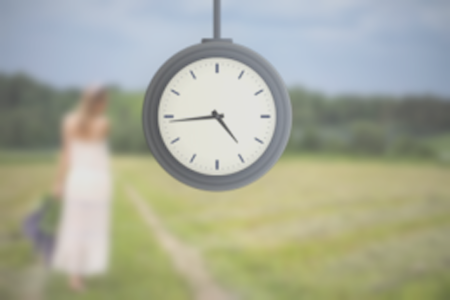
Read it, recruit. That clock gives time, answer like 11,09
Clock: 4,44
